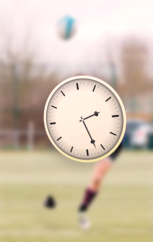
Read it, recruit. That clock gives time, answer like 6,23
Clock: 2,27
